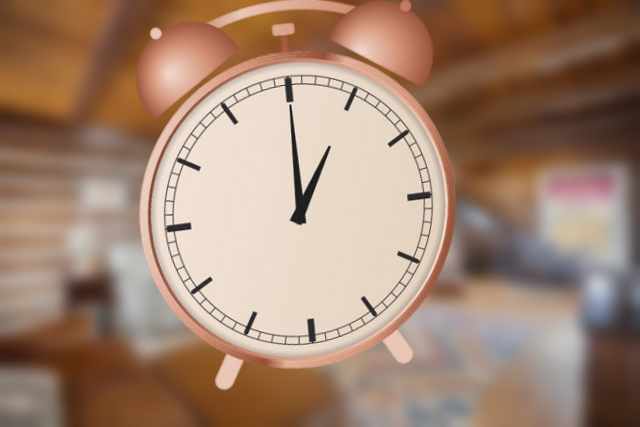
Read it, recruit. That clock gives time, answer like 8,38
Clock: 1,00
